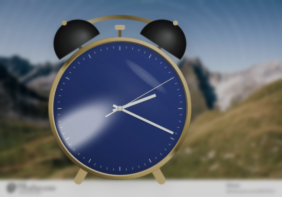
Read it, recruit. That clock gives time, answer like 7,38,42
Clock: 2,19,10
